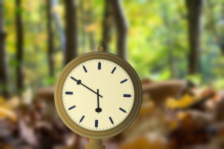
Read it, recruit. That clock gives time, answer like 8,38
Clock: 5,50
